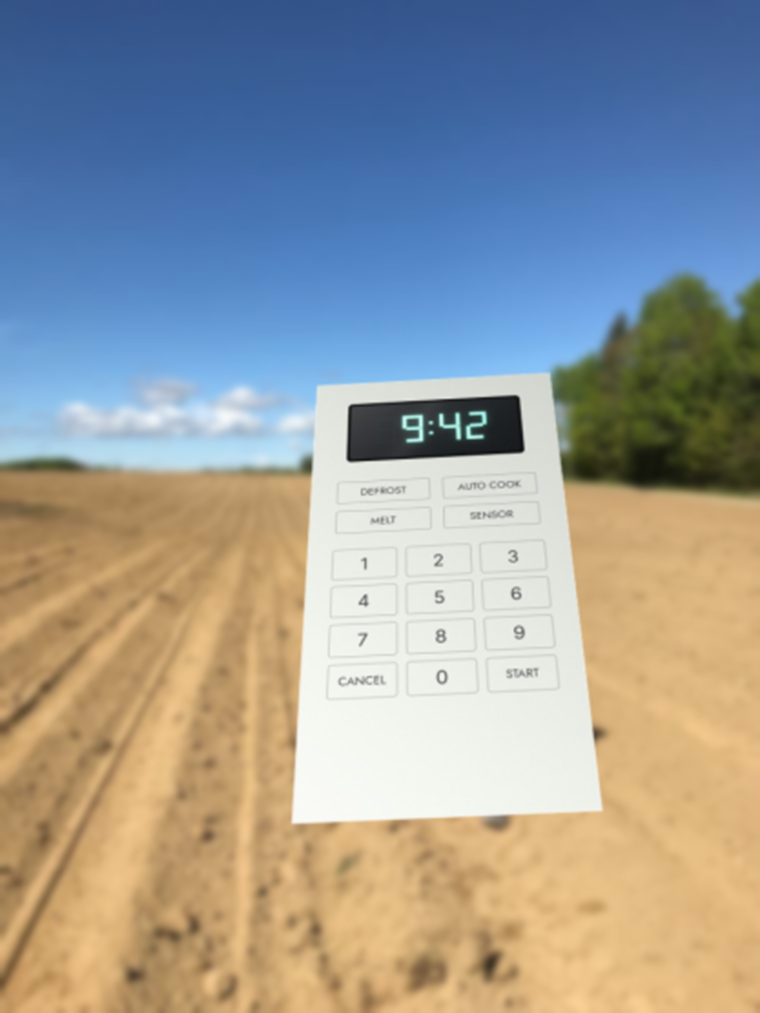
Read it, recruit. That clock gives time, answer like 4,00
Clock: 9,42
